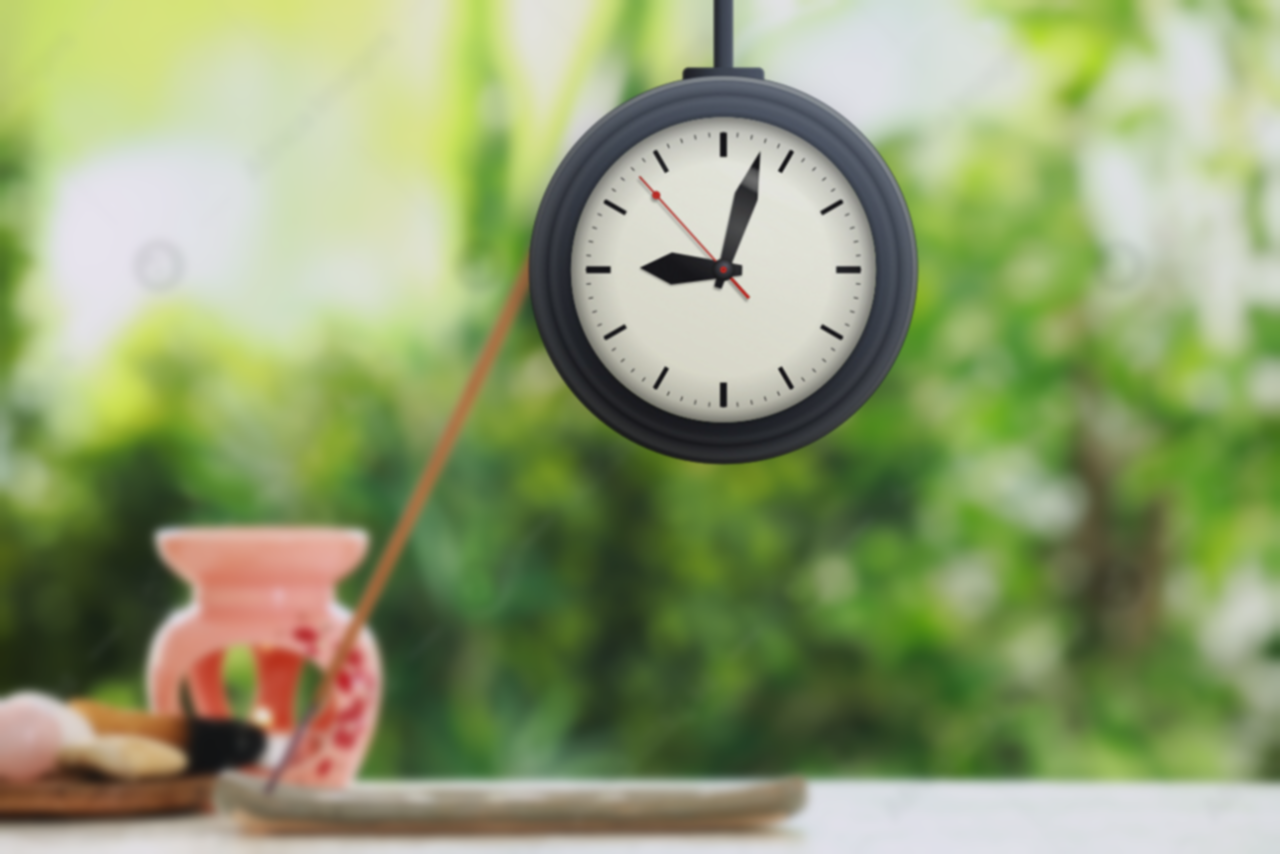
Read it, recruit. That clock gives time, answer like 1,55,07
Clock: 9,02,53
